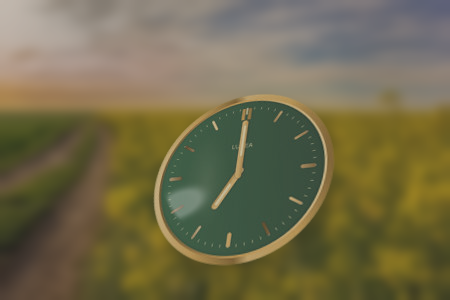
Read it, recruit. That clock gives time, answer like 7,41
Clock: 7,00
